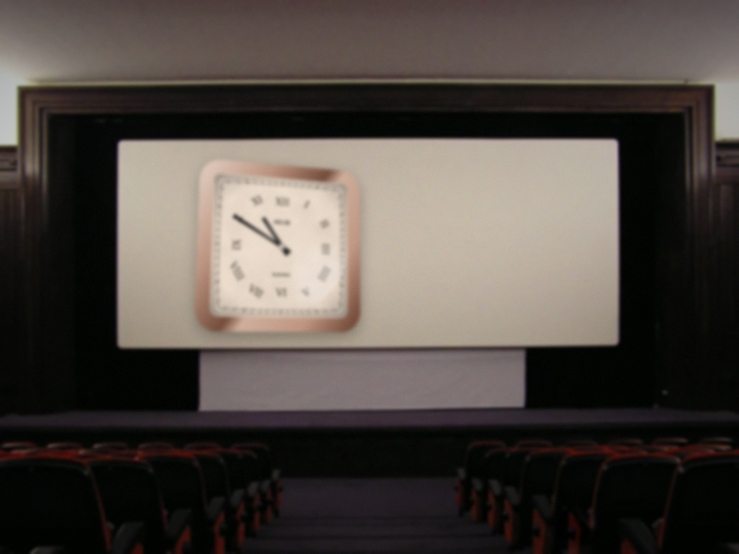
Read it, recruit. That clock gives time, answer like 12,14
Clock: 10,50
